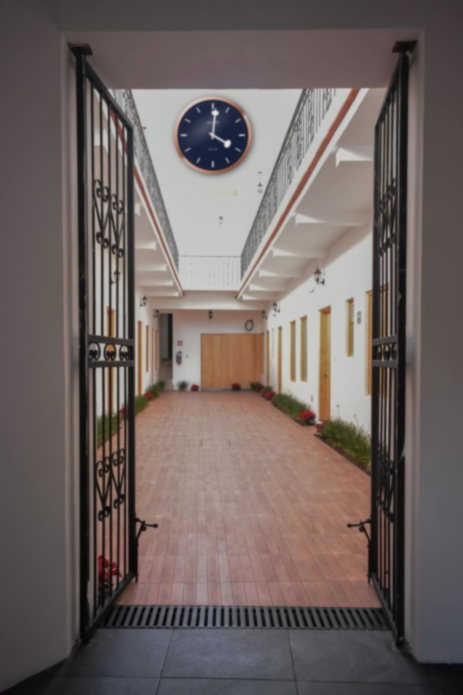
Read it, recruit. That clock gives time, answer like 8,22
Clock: 4,01
